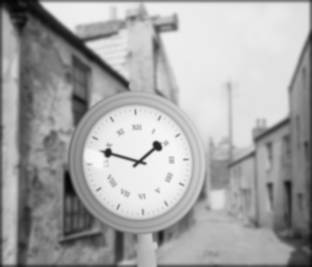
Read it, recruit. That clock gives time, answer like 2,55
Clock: 1,48
